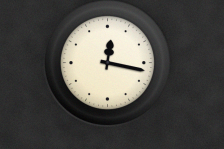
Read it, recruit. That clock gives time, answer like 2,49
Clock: 12,17
